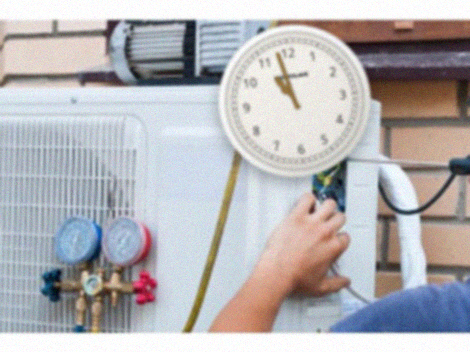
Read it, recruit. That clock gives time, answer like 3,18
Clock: 10,58
